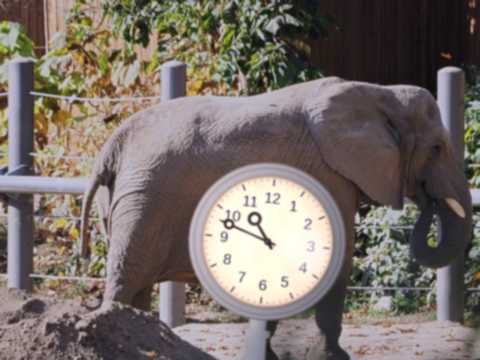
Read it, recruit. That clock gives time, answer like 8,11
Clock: 10,48
